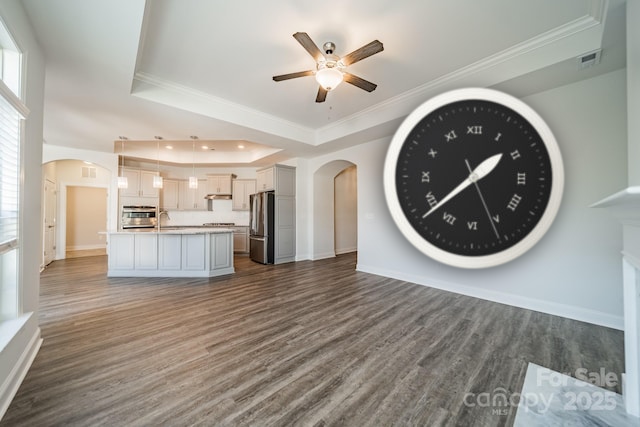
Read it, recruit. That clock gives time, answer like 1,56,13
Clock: 1,38,26
